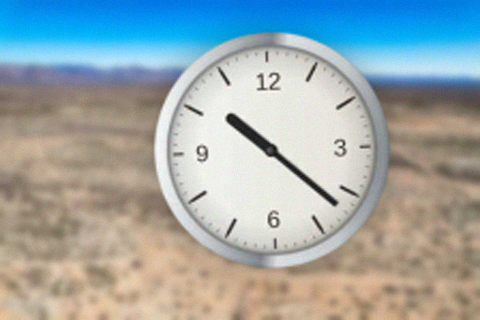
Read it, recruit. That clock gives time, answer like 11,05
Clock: 10,22
